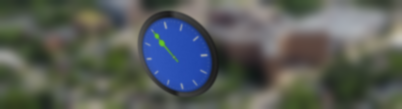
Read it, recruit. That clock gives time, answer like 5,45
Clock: 10,55
